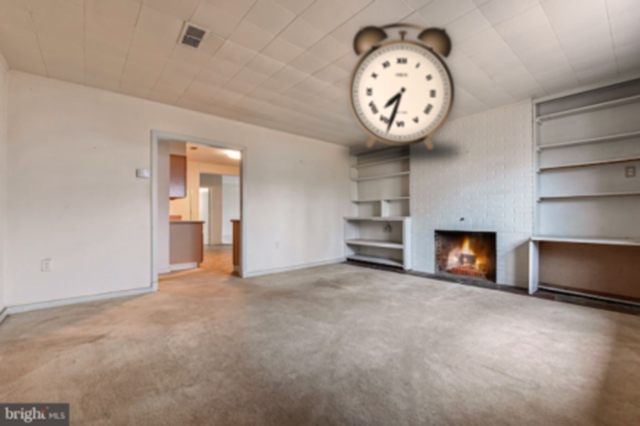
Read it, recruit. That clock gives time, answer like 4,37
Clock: 7,33
